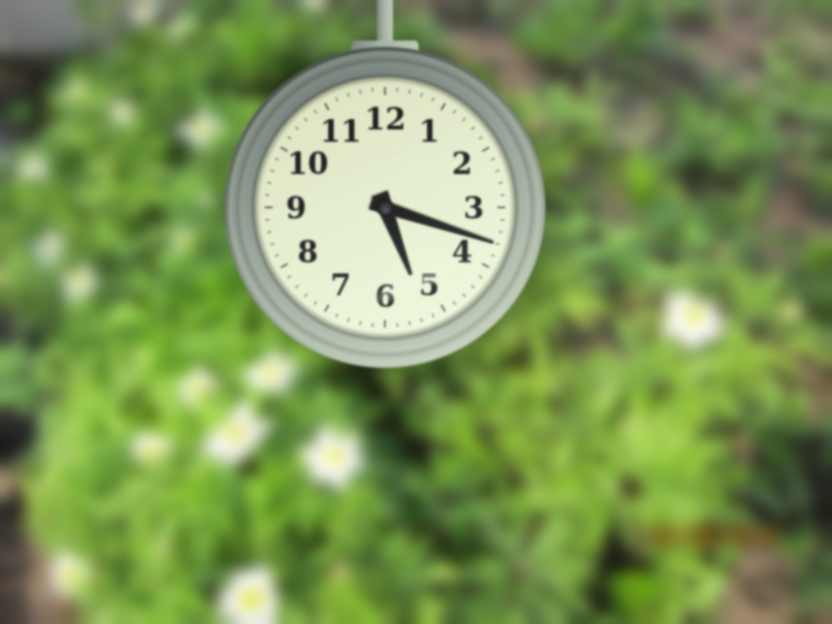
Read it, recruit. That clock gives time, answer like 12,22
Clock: 5,18
